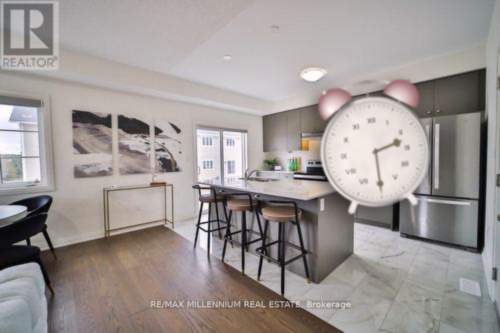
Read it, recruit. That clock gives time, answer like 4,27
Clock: 2,30
